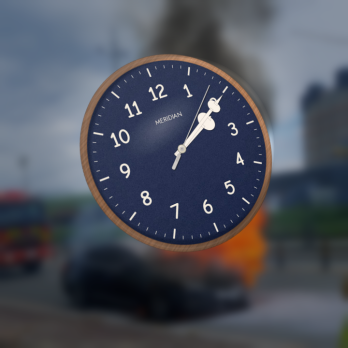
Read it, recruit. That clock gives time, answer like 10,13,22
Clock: 2,10,08
